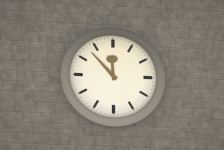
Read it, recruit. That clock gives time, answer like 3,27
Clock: 11,53
